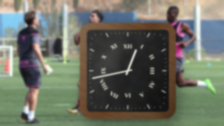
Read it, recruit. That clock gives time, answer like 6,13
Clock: 12,43
